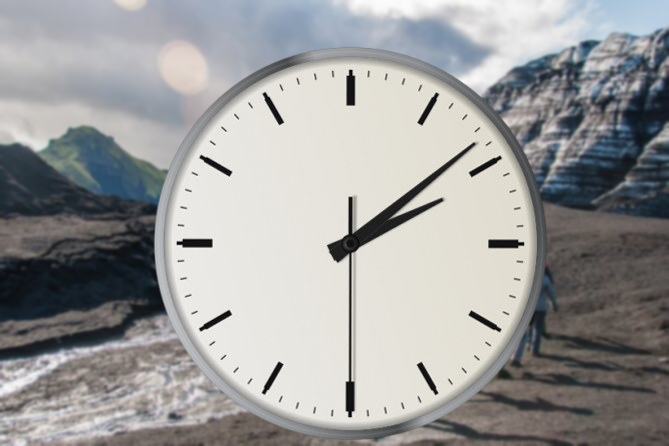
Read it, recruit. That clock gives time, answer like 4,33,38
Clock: 2,08,30
